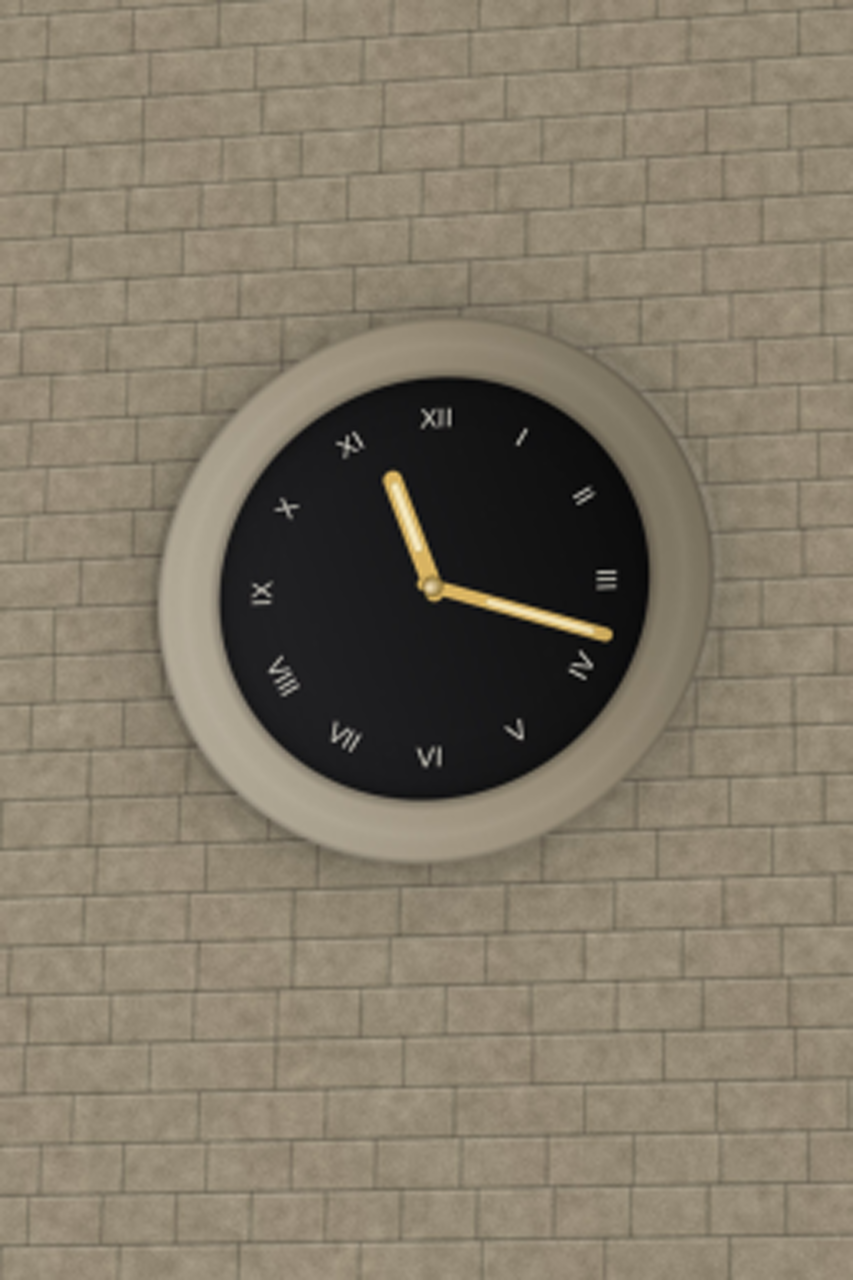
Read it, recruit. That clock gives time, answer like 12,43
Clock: 11,18
